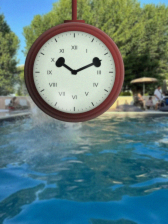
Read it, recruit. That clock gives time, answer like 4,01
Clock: 10,11
